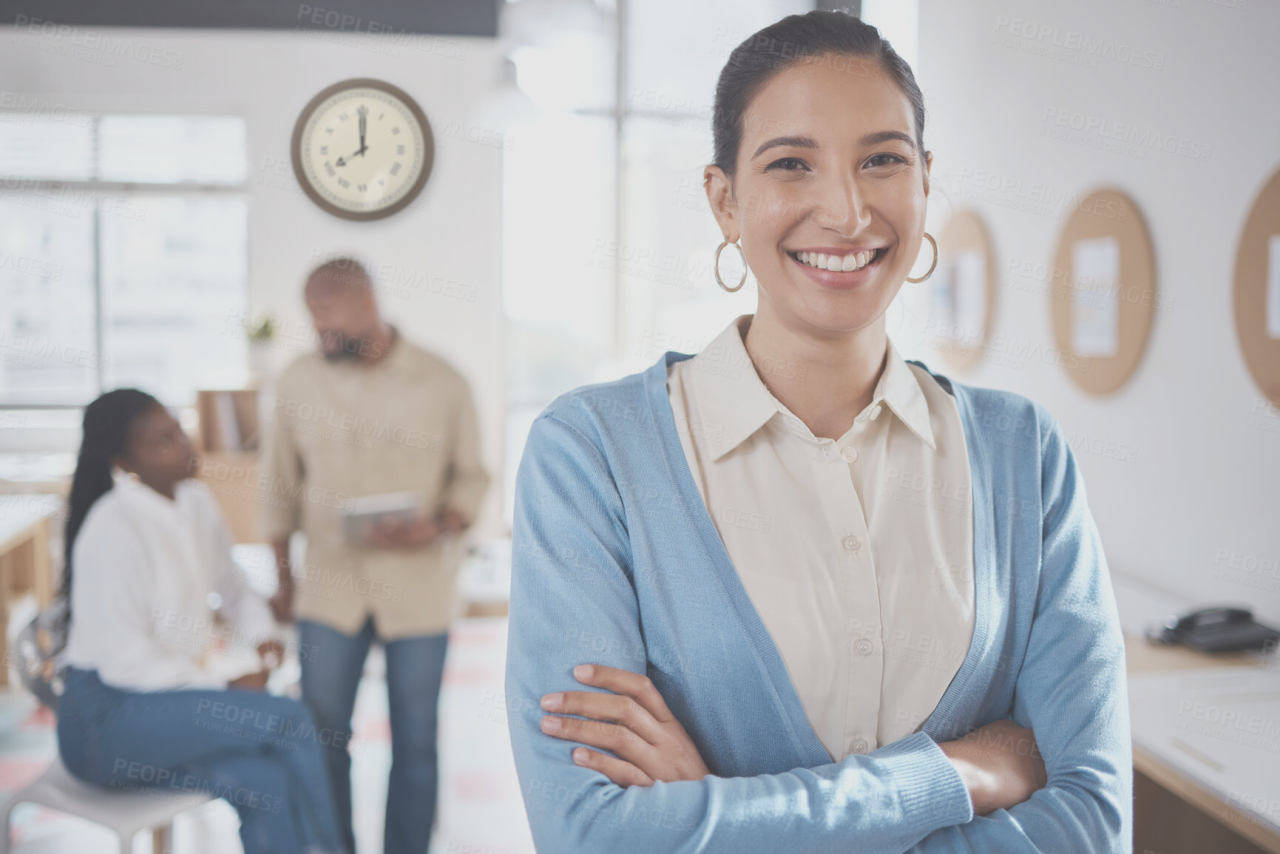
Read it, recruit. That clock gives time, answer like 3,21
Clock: 8,00
